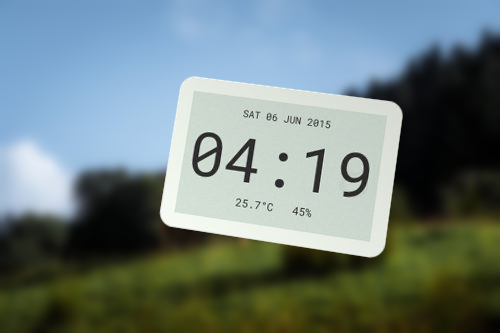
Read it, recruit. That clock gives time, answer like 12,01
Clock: 4,19
